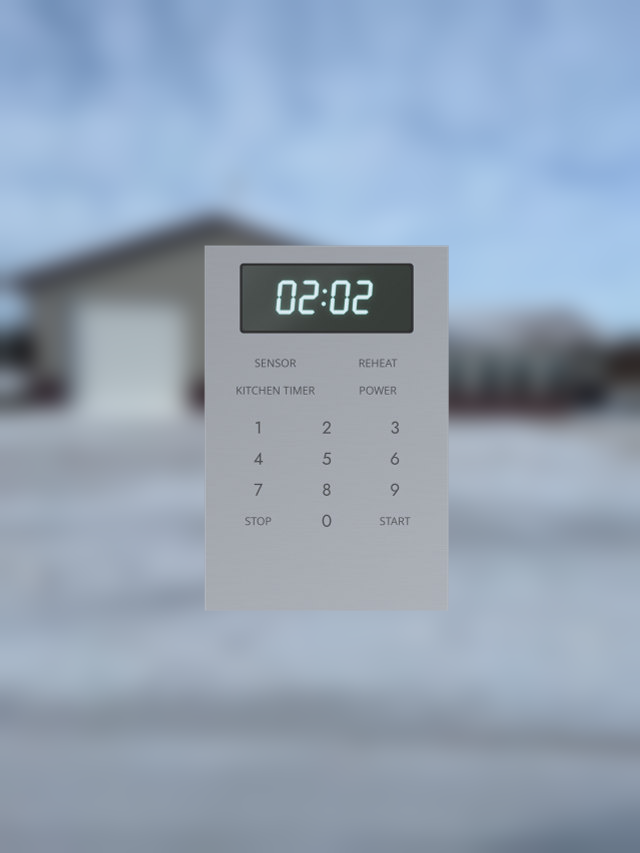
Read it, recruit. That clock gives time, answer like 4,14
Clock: 2,02
